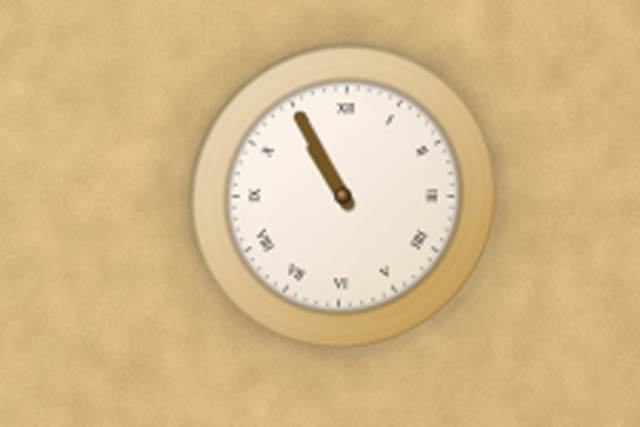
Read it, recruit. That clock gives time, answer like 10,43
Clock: 10,55
